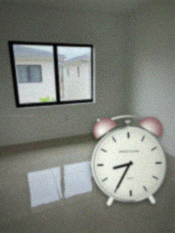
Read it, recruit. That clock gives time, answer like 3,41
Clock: 8,35
